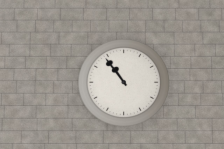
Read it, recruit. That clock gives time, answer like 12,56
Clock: 10,54
